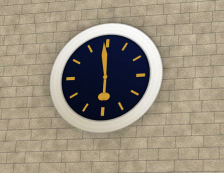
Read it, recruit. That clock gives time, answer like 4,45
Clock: 5,59
